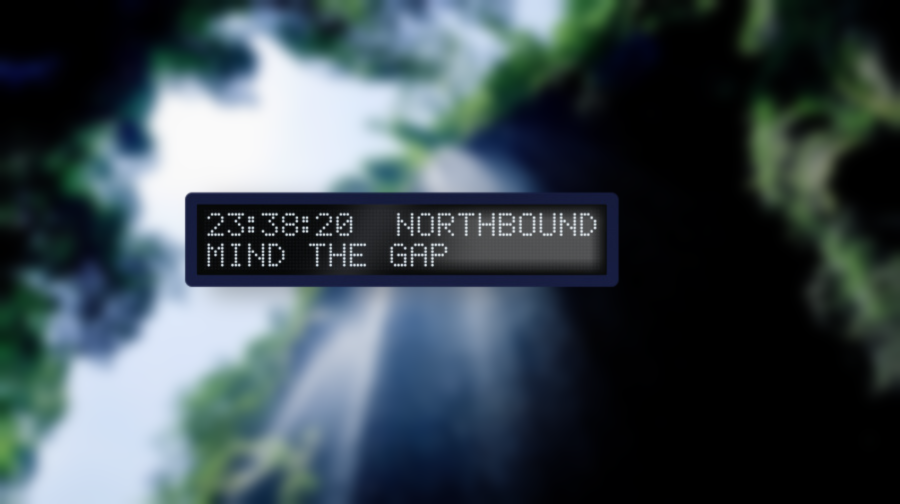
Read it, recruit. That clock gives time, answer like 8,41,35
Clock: 23,38,20
